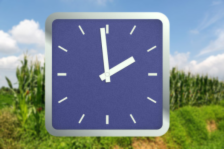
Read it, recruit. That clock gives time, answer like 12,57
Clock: 1,59
